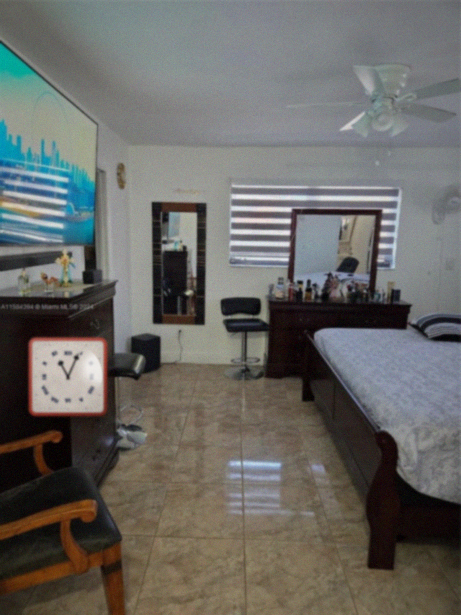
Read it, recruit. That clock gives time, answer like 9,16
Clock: 11,04
